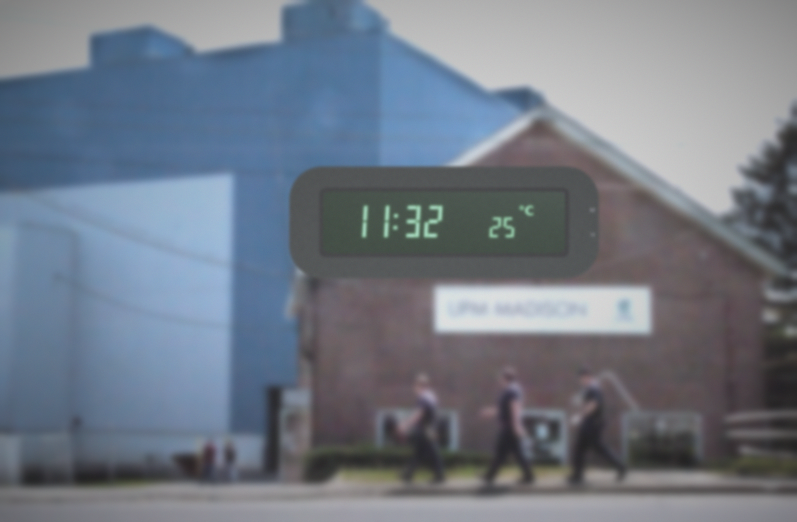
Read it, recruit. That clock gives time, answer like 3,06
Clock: 11,32
